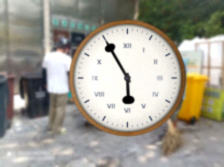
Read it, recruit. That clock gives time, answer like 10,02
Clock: 5,55
